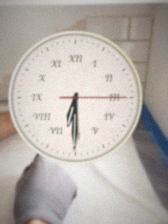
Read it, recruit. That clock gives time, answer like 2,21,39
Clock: 6,30,15
